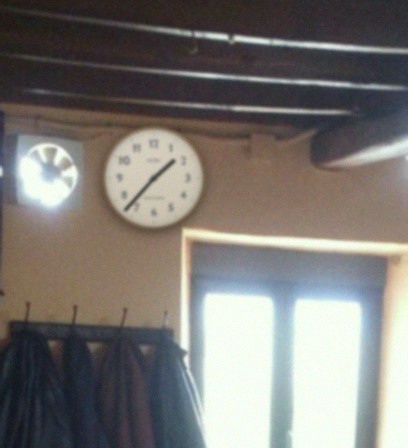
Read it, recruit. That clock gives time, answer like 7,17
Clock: 1,37
